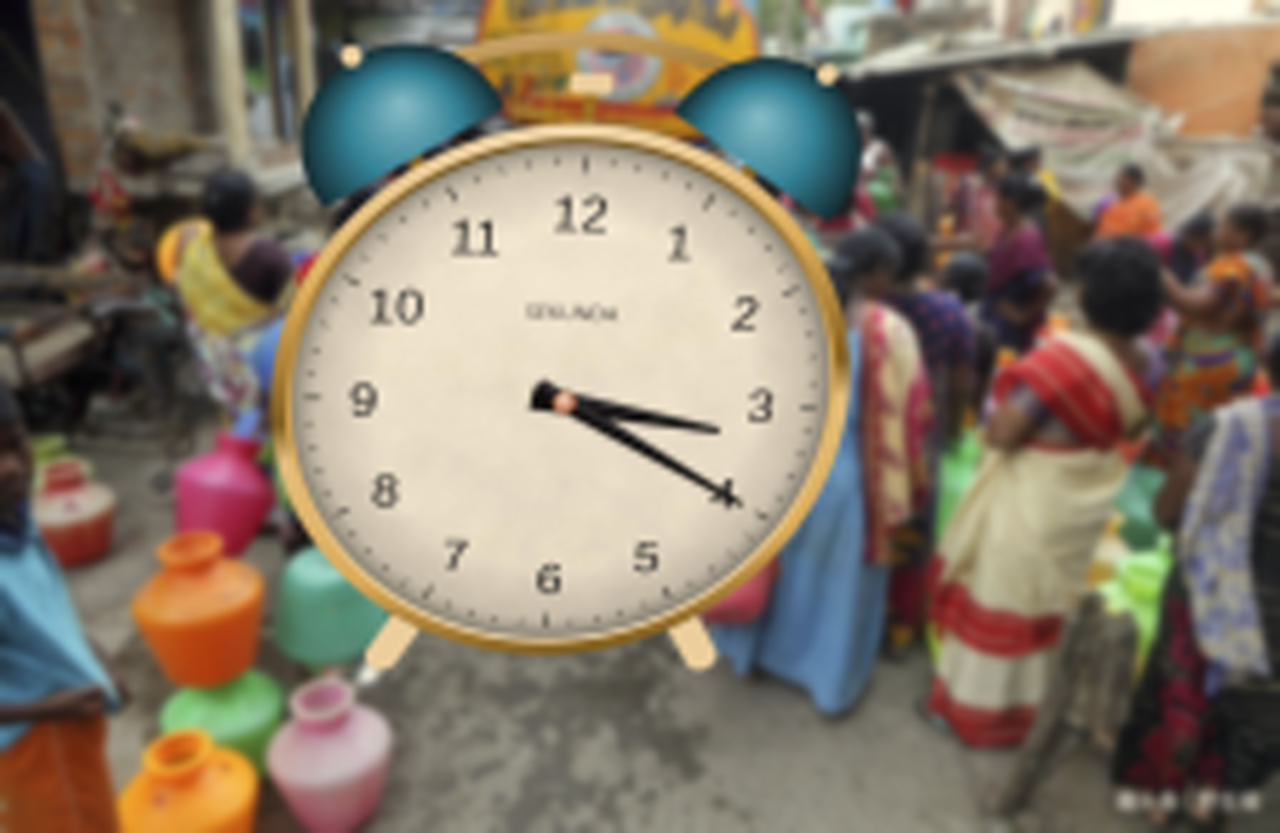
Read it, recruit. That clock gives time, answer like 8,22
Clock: 3,20
